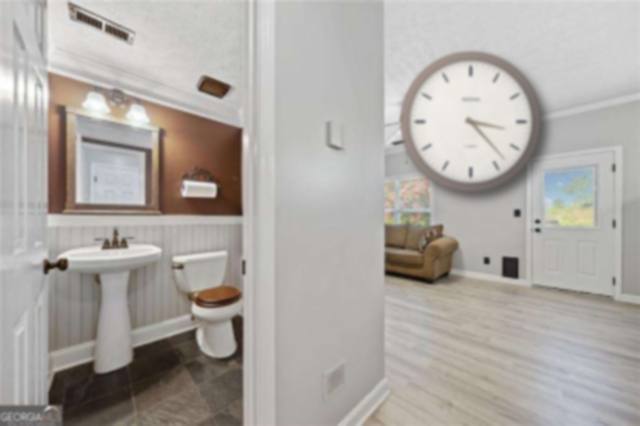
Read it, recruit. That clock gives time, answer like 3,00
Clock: 3,23
